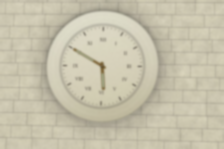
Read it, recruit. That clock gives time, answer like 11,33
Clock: 5,50
